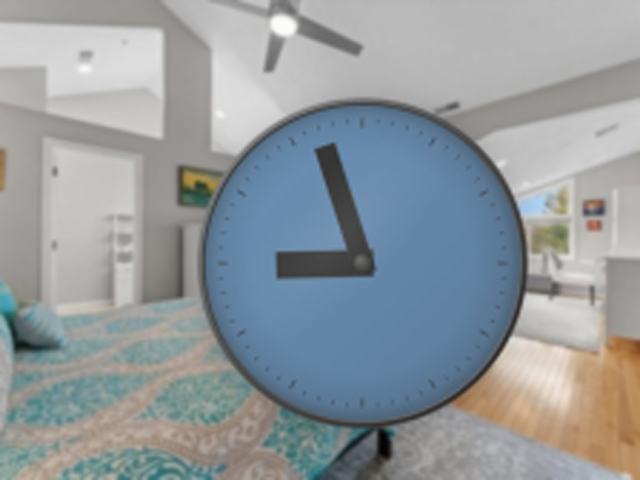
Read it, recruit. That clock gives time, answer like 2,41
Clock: 8,57
